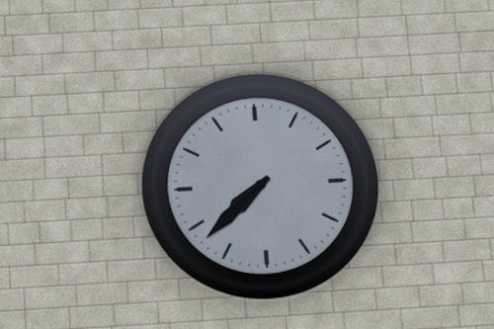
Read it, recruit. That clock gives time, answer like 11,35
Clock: 7,38
